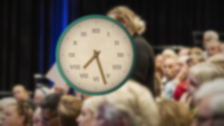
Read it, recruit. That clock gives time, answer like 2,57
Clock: 7,27
